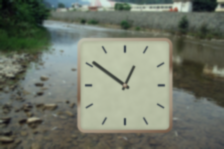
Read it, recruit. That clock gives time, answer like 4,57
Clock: 12,51
